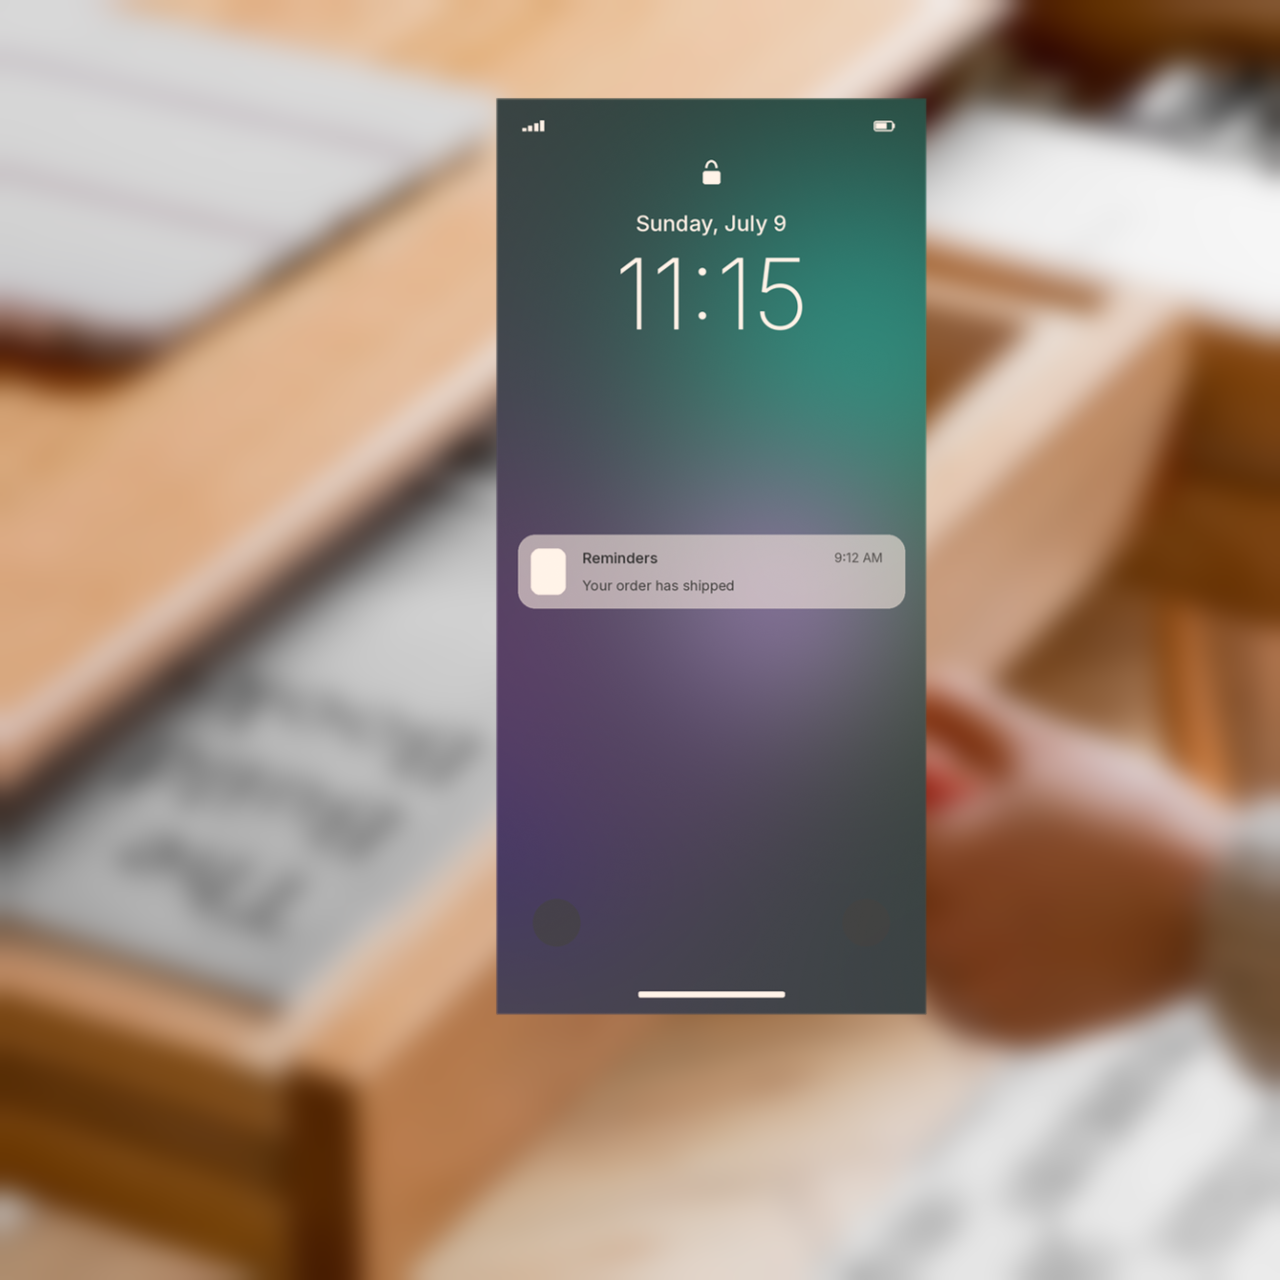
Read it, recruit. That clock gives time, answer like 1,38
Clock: 11,15
